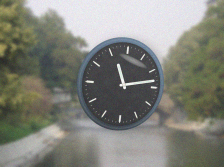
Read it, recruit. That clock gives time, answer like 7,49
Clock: 11,13
